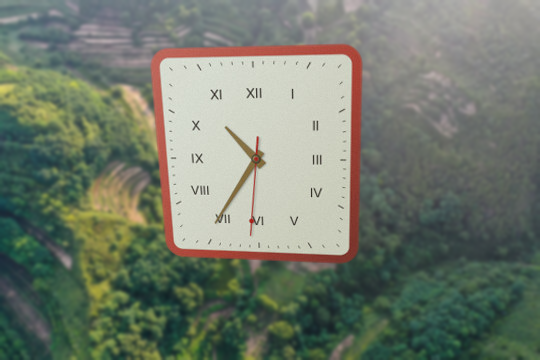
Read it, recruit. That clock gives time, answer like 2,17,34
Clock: 10,35,31
